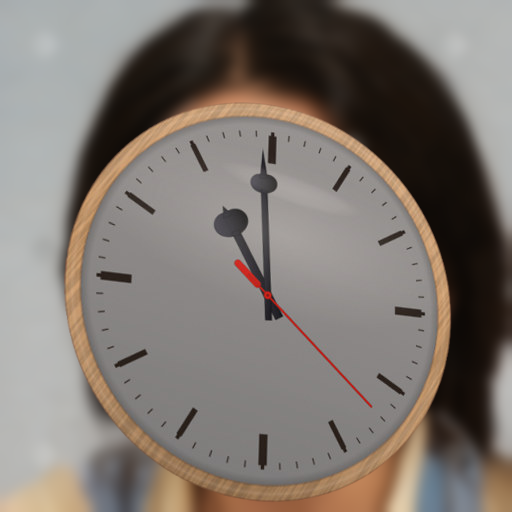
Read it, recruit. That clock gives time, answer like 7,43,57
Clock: 10,59,22
